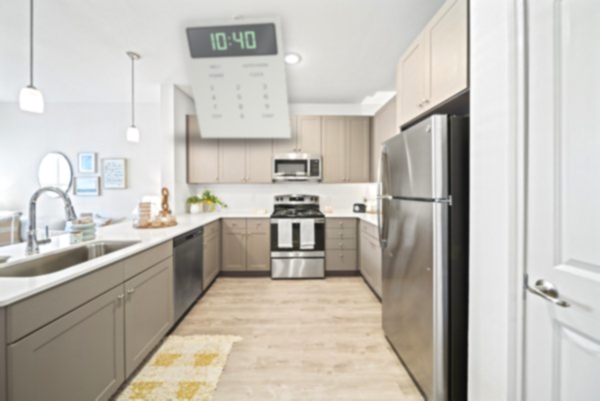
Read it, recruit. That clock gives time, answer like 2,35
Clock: 10,40
